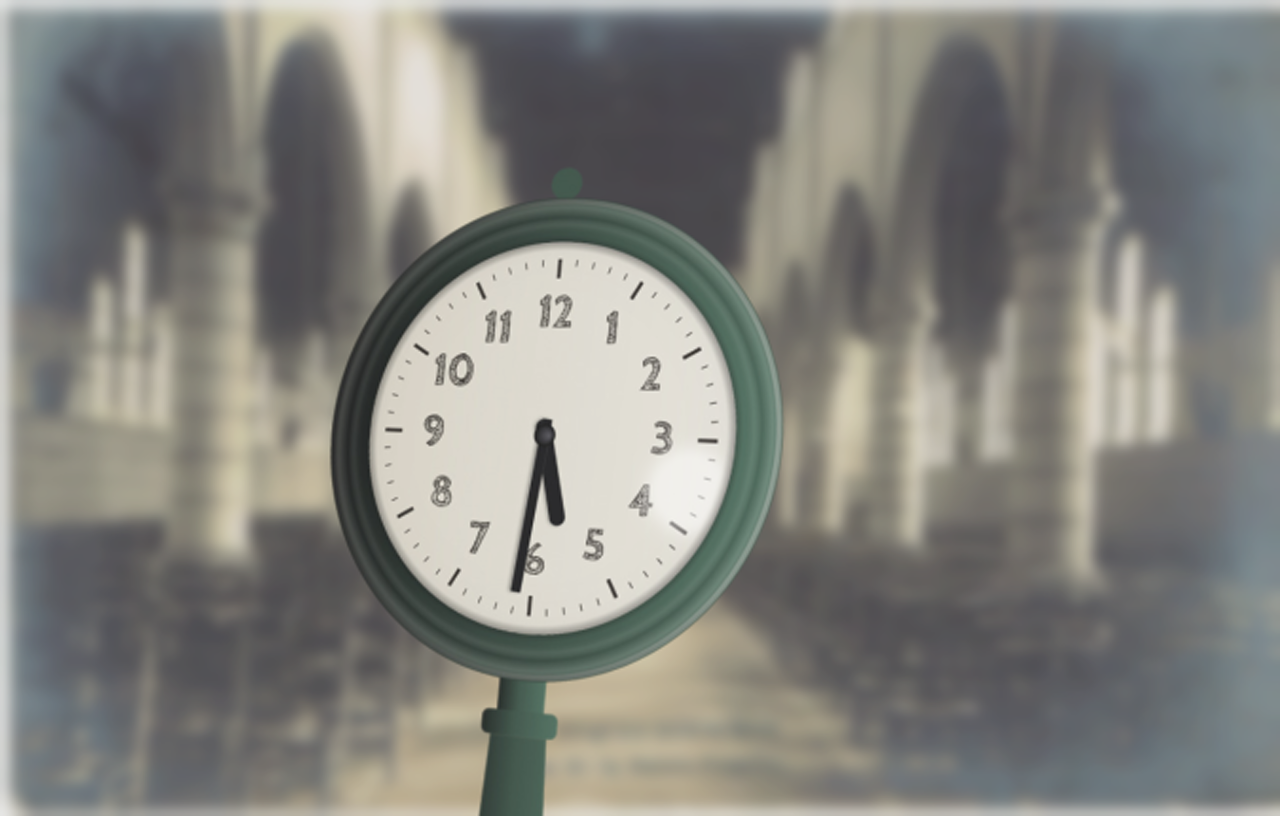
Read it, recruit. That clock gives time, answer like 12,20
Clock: 5,31
